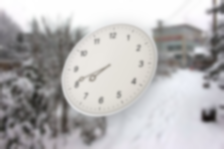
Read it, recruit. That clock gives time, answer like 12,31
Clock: 7,41
